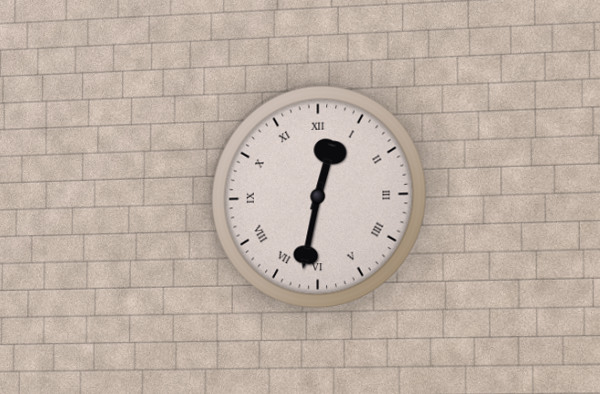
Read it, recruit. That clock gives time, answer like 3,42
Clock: 12,32
